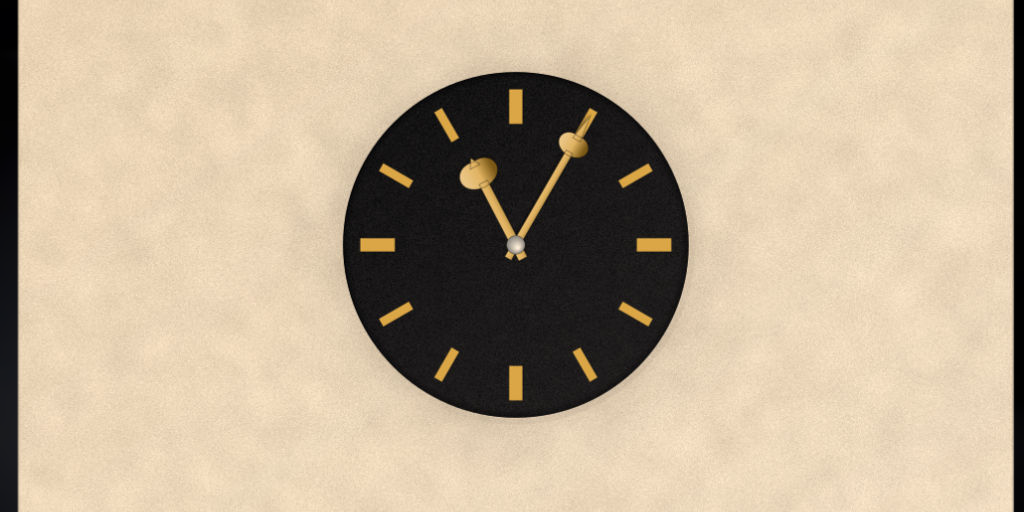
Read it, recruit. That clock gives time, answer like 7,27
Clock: 11,05
